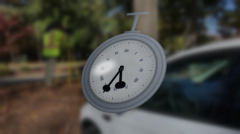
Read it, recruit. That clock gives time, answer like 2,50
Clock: 5,34
